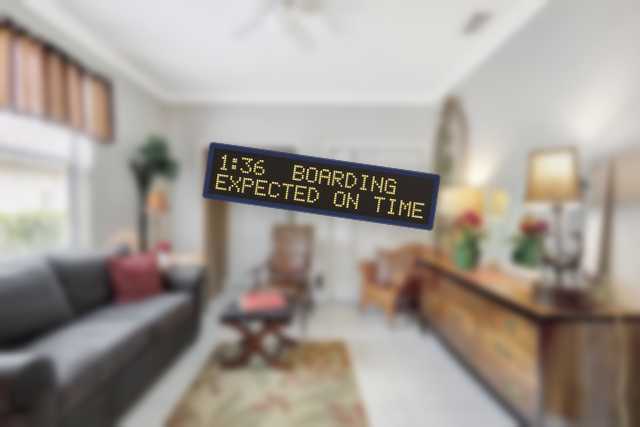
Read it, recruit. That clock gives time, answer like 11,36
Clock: 1,36
